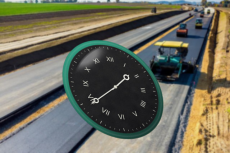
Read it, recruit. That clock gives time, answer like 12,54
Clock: 1,39
